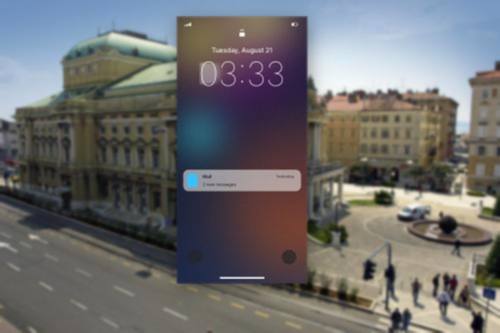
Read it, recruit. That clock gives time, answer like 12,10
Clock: 3,33
